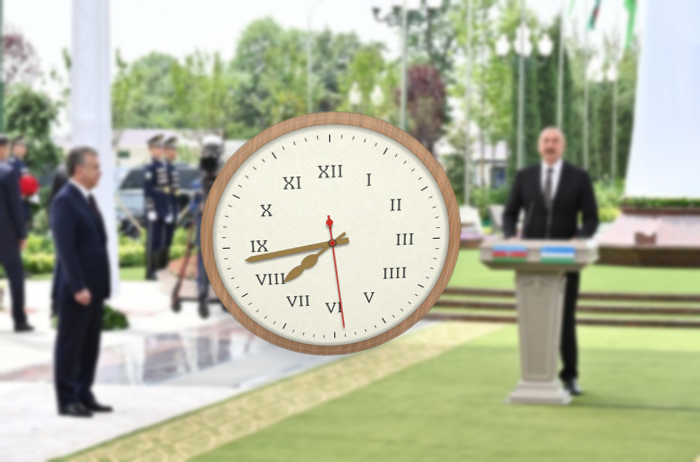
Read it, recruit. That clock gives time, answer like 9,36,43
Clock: 7,43,29
